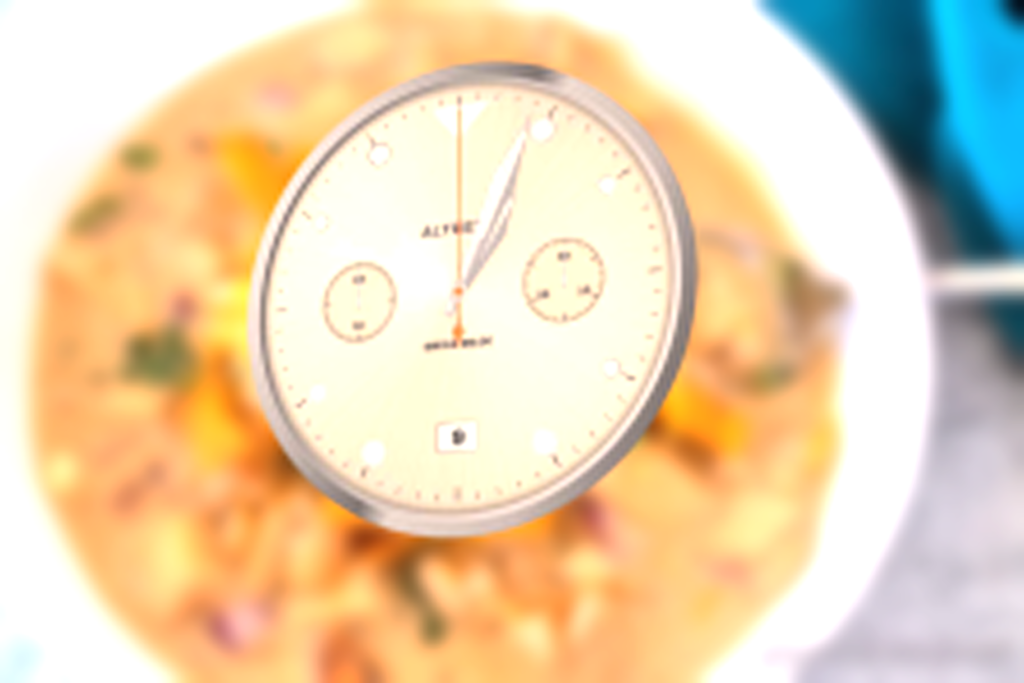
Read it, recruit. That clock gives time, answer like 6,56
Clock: 1,04
